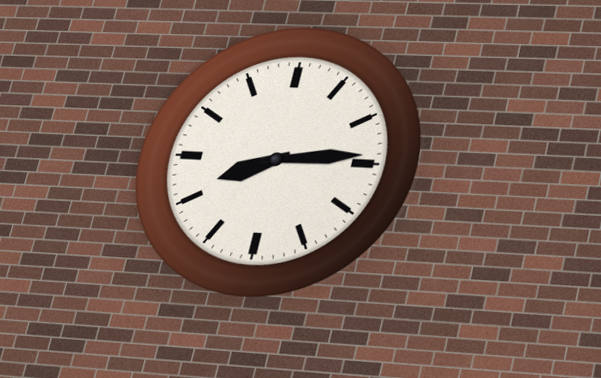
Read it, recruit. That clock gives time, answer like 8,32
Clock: 8,14
